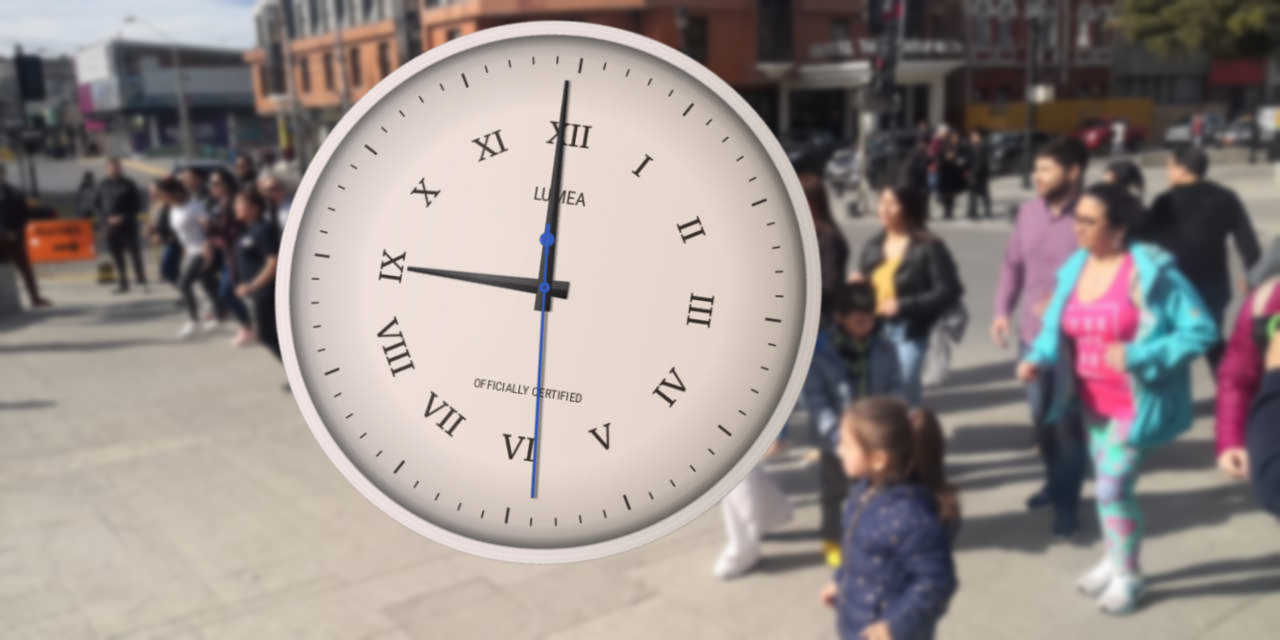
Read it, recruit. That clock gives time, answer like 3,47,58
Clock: 8,59,29
